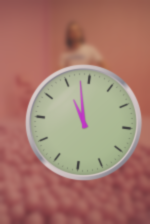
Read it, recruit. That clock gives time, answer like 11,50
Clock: 10,58
